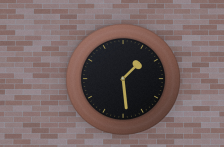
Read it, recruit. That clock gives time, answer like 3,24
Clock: 1,29
